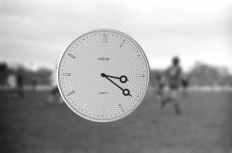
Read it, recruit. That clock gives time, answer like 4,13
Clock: 3,21
